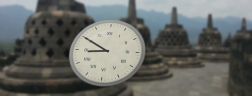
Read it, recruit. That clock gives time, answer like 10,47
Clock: 8,50
